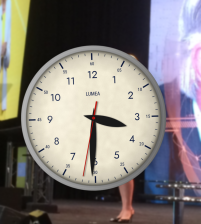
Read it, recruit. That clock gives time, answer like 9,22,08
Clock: 3,30,32
